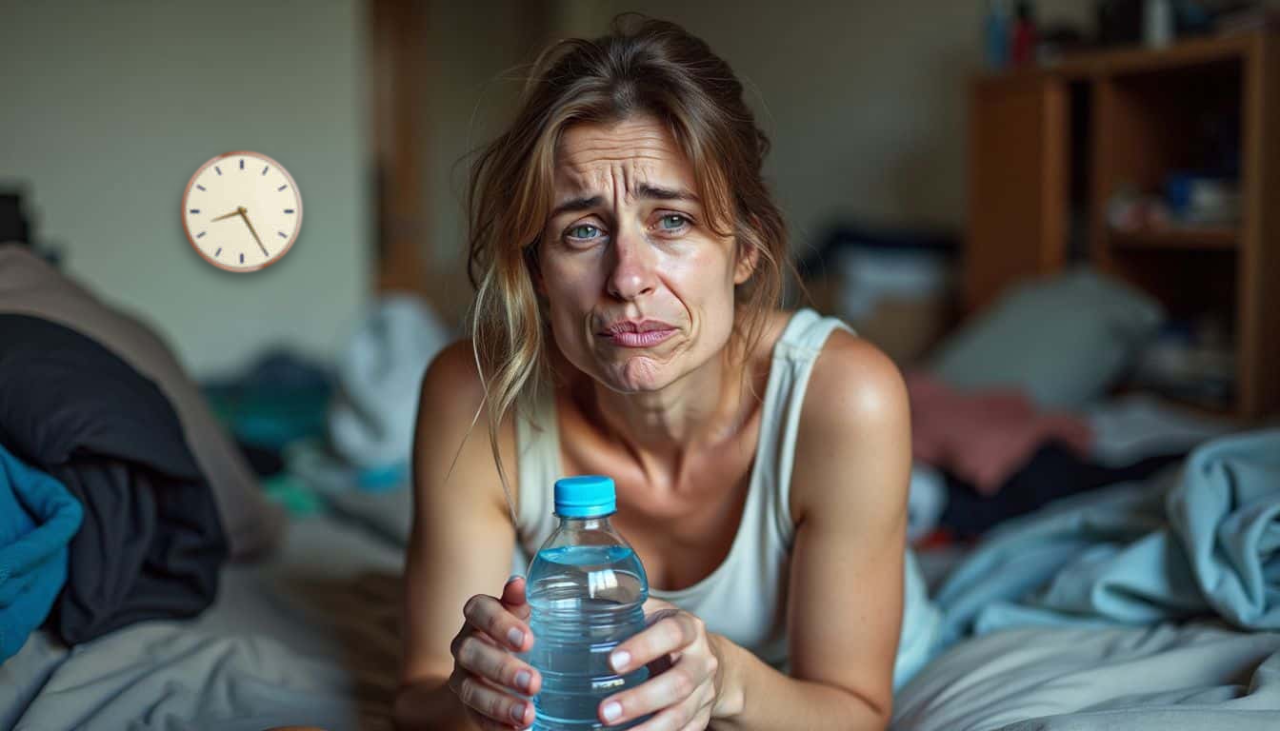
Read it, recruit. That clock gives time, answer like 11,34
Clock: 8,25
